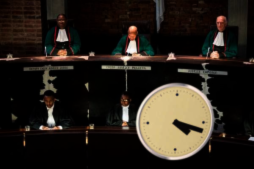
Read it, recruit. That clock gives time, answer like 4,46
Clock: 4,18
